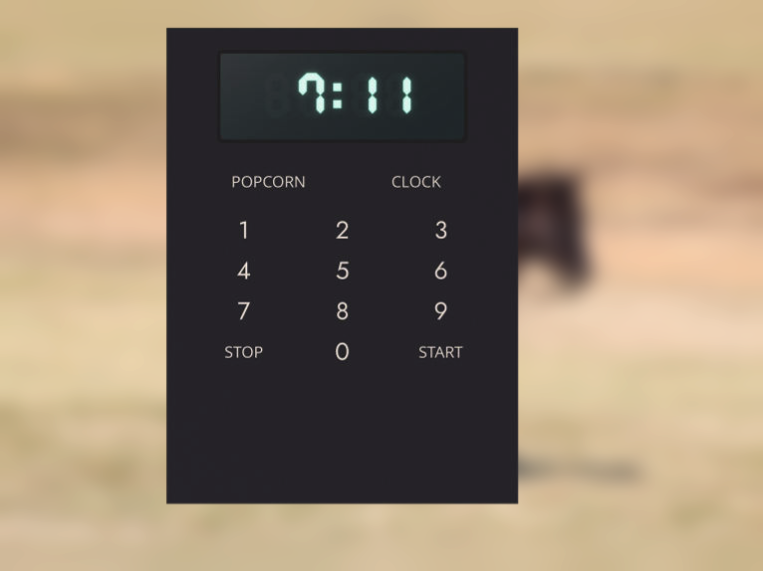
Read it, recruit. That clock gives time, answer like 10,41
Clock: 7,11
